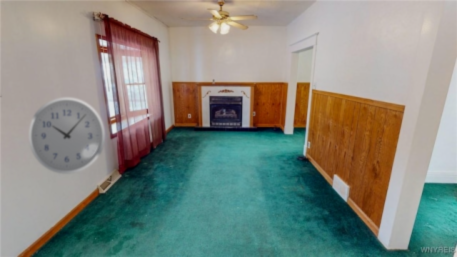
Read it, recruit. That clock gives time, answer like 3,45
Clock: 10,07
